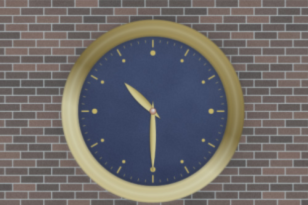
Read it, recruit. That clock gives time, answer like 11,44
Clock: 10,30
